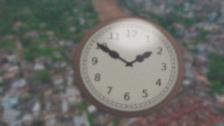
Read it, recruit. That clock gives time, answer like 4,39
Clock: 1,50
